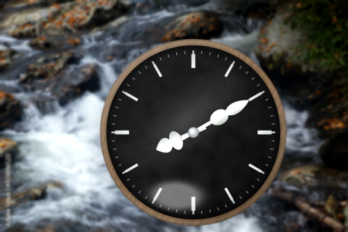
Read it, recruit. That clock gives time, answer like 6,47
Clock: 8,10
